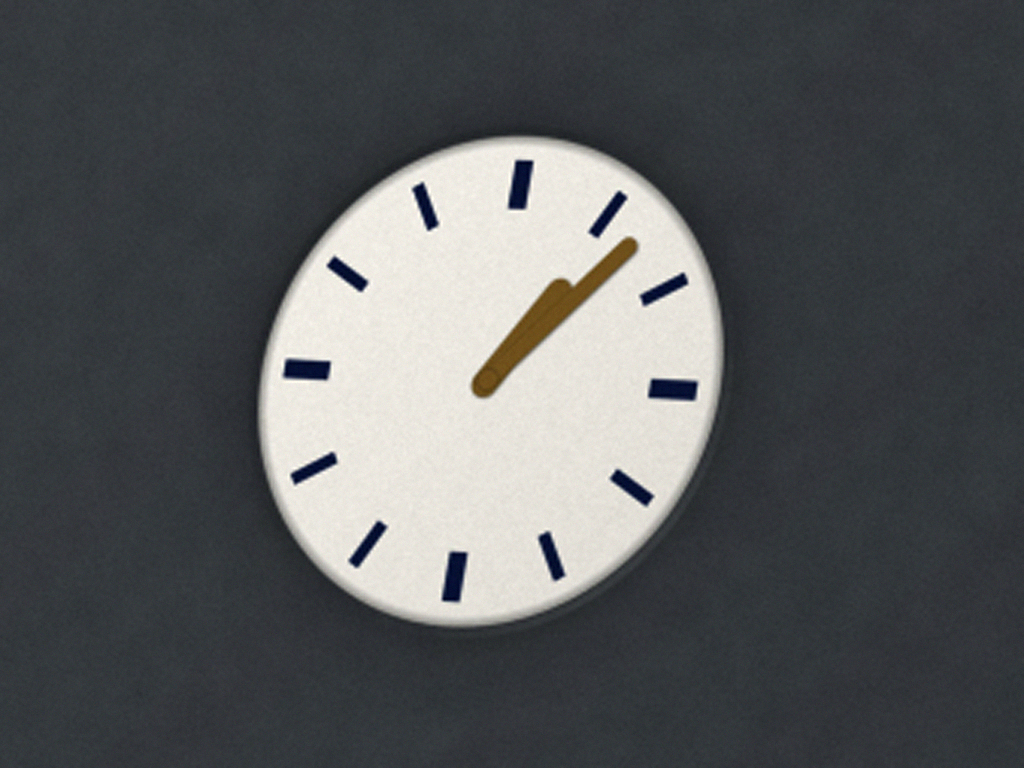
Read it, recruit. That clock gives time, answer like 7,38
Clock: 1,07
